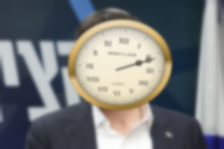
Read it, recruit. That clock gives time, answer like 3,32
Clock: 2,11
